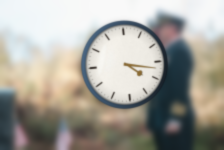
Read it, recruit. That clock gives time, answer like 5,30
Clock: 4,17
